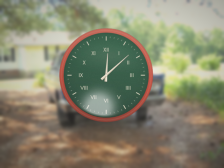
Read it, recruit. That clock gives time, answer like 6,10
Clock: 12,08
